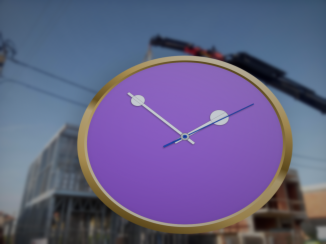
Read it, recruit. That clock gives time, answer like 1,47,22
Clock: 1,52,10
